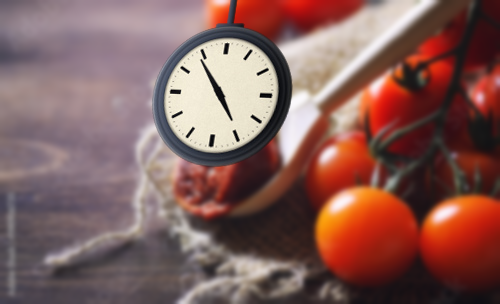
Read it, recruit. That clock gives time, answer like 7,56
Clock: 4,54
